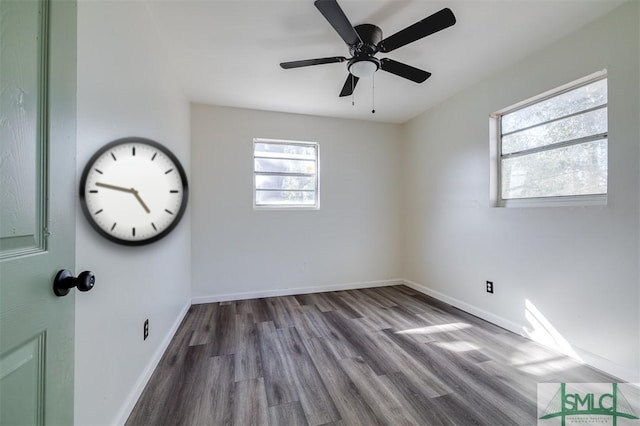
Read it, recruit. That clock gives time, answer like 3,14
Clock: 4,47
